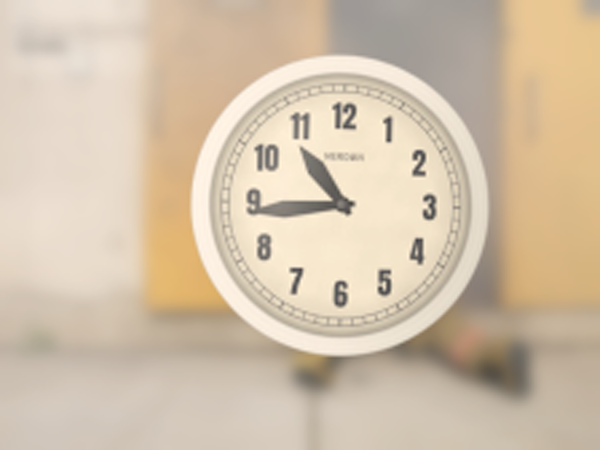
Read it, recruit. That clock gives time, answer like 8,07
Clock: 10,44
